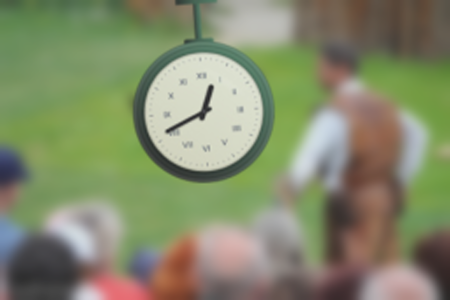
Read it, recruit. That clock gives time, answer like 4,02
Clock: 12,41
